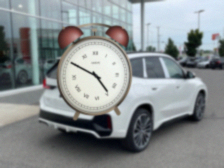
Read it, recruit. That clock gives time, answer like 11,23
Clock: 4,50
